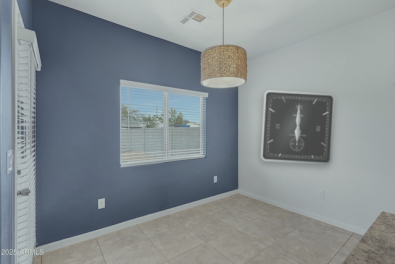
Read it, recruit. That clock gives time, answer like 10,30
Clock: 6,00
